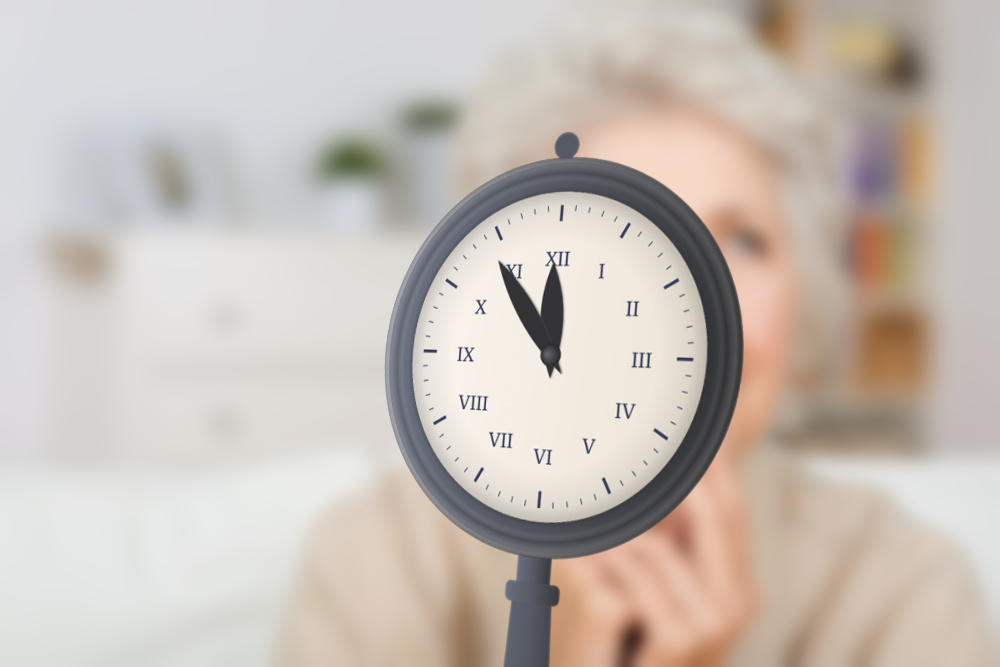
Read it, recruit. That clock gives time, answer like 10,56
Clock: 11,54
